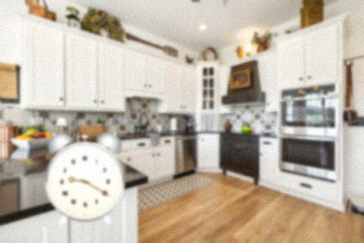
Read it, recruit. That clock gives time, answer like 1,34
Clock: 9,20
